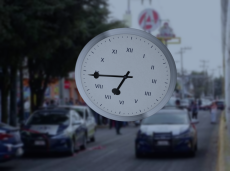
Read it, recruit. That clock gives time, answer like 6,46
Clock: 6,44
